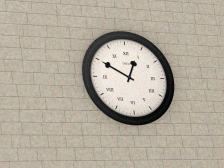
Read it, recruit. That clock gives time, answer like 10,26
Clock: 12,50
